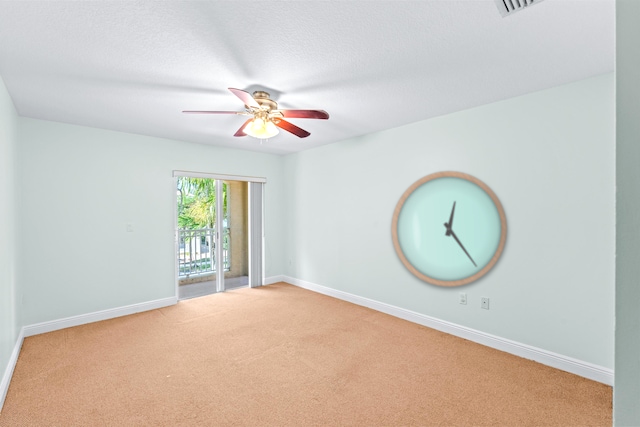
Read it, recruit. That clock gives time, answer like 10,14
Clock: 12,24
